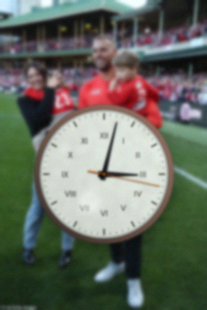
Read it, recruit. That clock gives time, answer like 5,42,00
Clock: 3,02,17
